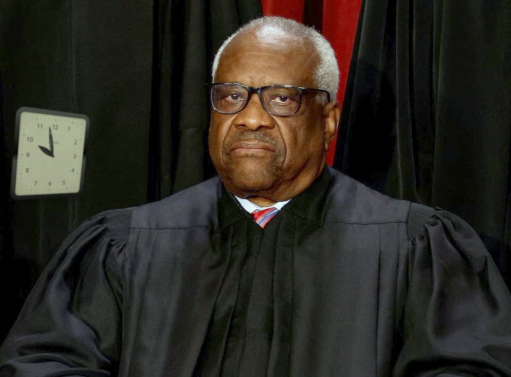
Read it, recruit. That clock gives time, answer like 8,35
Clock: 9,58
